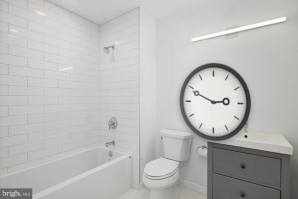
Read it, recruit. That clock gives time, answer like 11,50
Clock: 2,49
